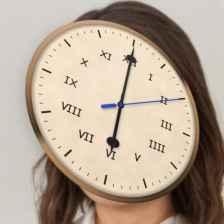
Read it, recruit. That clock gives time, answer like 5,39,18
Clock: 6,00,10
